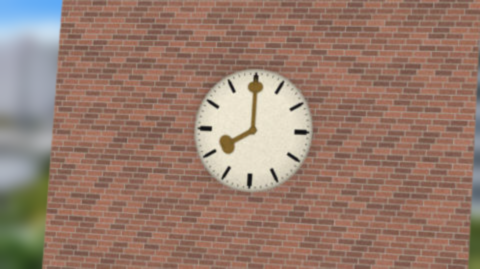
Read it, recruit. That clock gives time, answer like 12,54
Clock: 8,00
